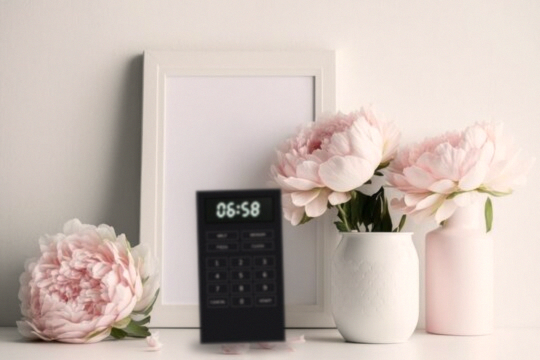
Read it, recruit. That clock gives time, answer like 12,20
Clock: 6,58
